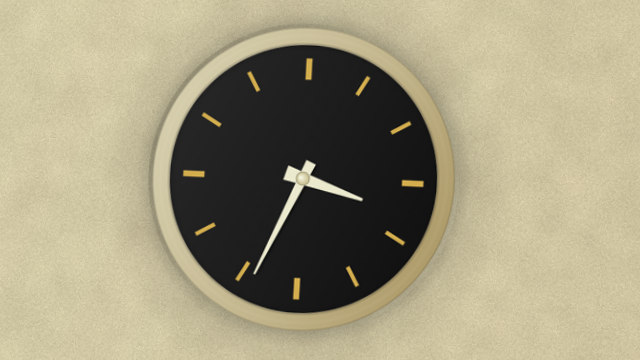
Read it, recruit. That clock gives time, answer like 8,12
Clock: 3,34
